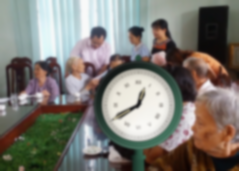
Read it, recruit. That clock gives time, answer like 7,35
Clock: 12,40
